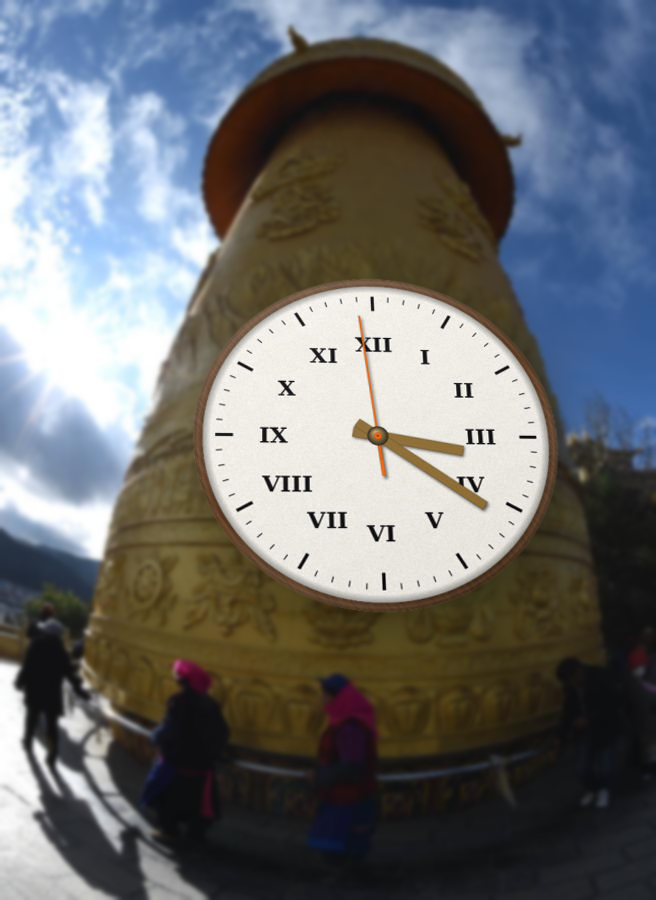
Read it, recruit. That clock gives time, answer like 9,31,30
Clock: 3,20,59
